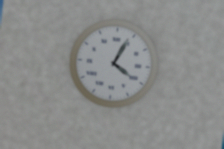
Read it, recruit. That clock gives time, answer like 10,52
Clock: 4,04
